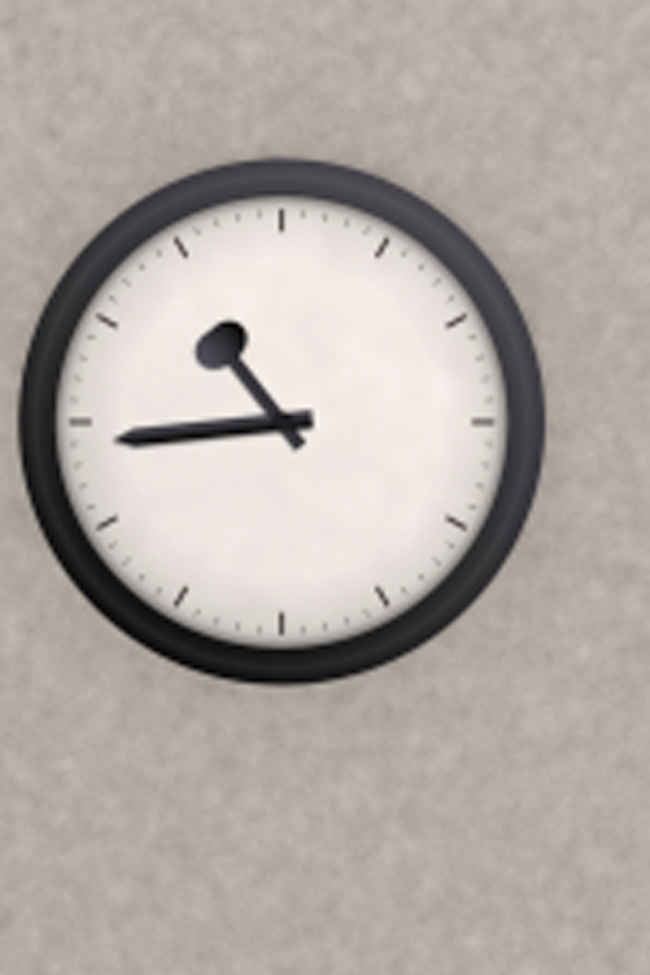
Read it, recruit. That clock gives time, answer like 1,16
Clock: 10,44
